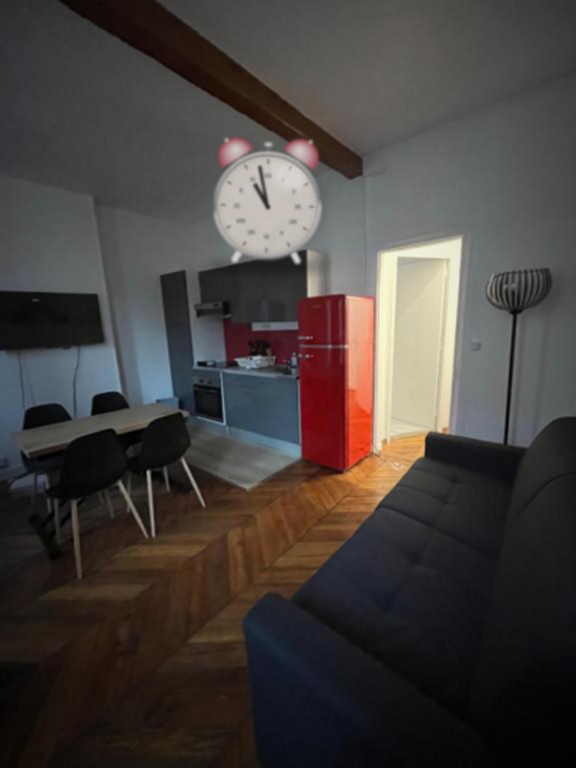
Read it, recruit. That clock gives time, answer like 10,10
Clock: 10,58
